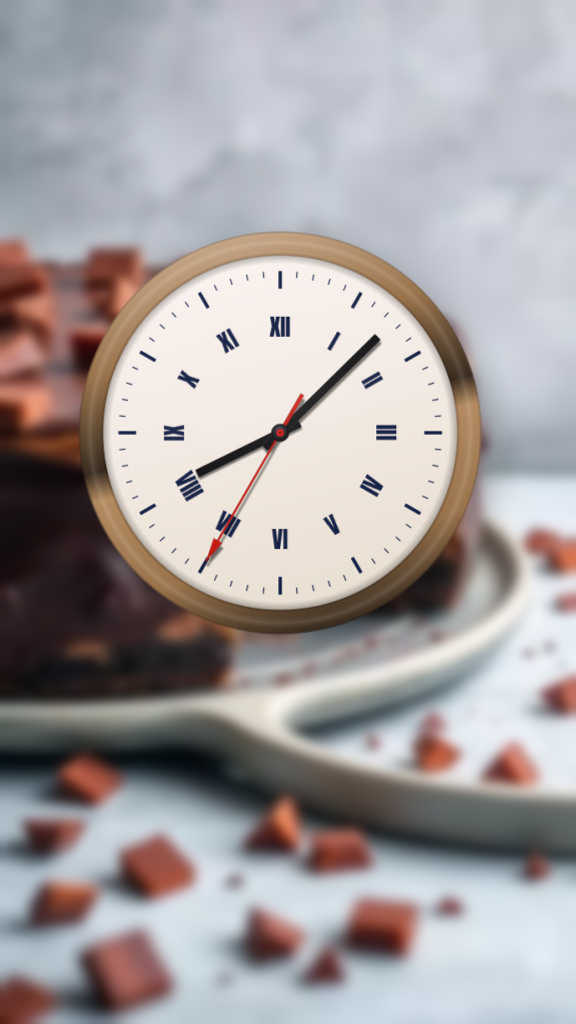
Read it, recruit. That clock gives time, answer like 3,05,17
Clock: 8,07,35
